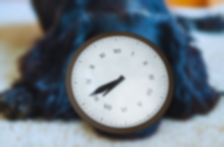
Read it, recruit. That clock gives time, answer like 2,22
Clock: 7,41
